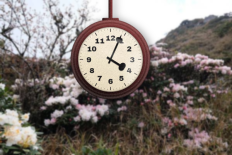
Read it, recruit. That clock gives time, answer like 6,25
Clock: 4,04
